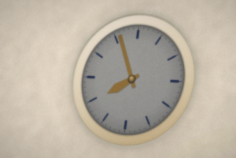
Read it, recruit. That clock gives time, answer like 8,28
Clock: 7,56
